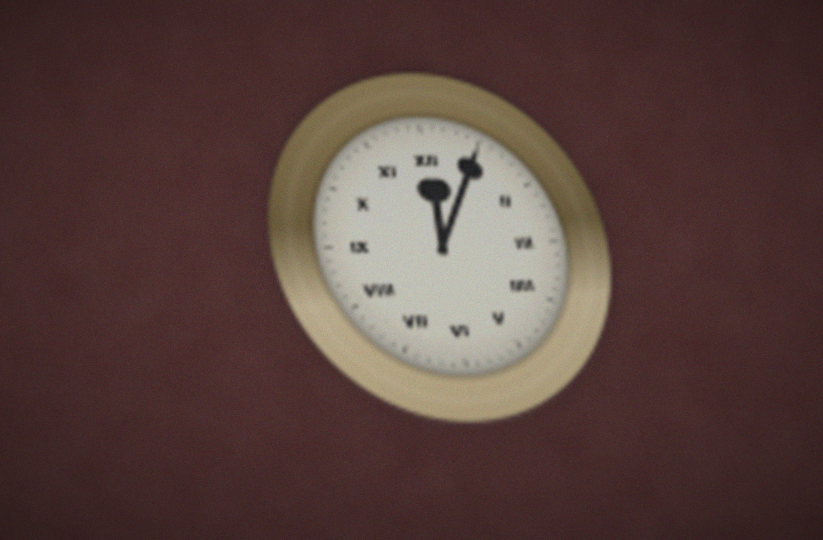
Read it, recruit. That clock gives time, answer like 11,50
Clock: 12,05
